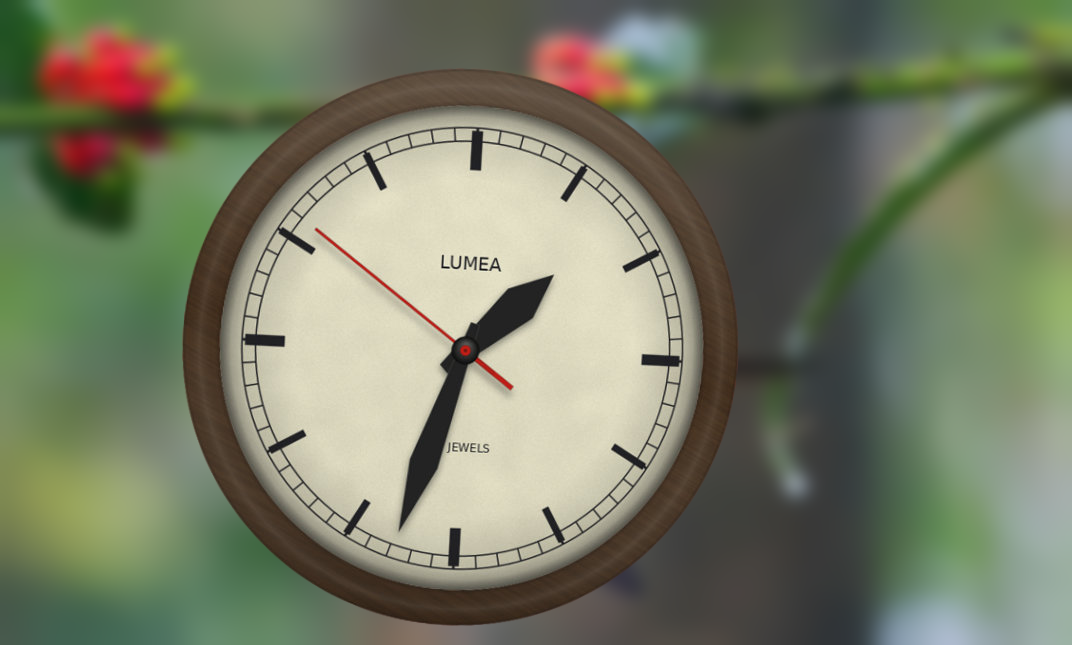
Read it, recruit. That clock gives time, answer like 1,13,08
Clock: 1,32,51
